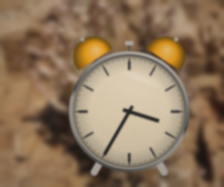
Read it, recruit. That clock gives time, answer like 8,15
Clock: 3,35
